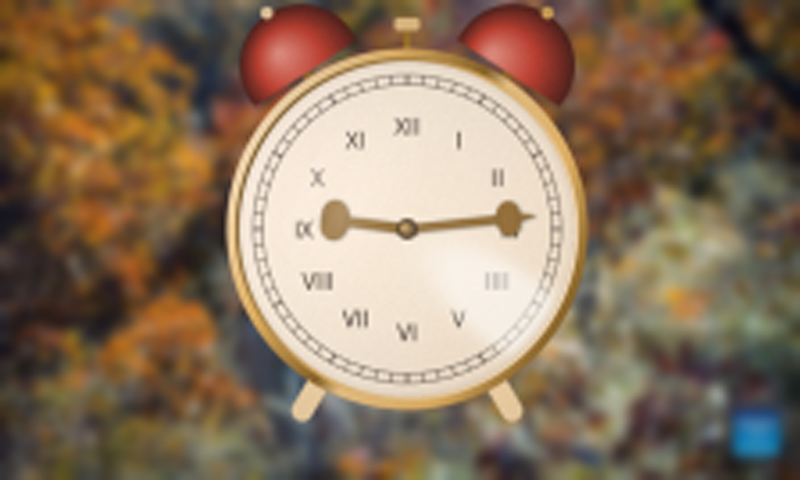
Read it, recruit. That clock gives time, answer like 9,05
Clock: 9,14
